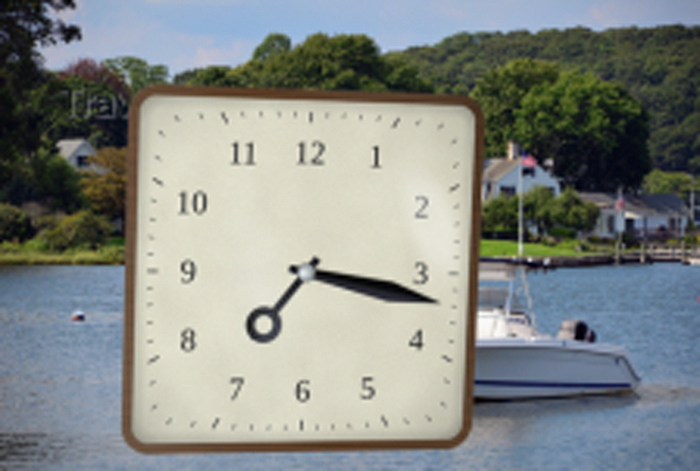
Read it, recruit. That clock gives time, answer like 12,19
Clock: 7,17
